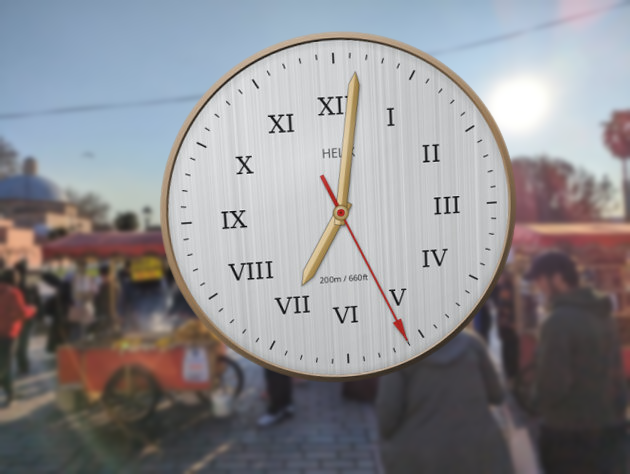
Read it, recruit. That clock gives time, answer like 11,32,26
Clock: 7,01,26
